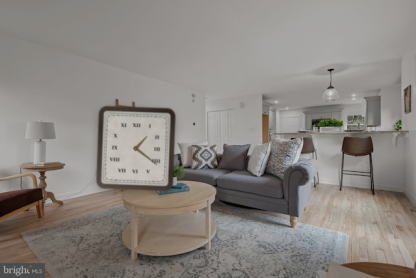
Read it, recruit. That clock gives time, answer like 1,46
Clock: 1,21
